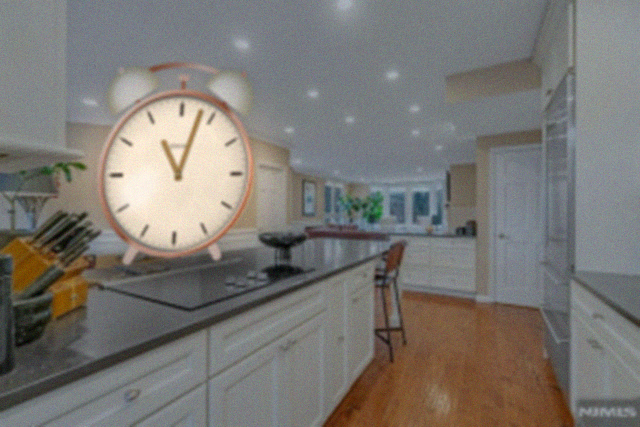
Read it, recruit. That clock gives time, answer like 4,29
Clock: 11,03
